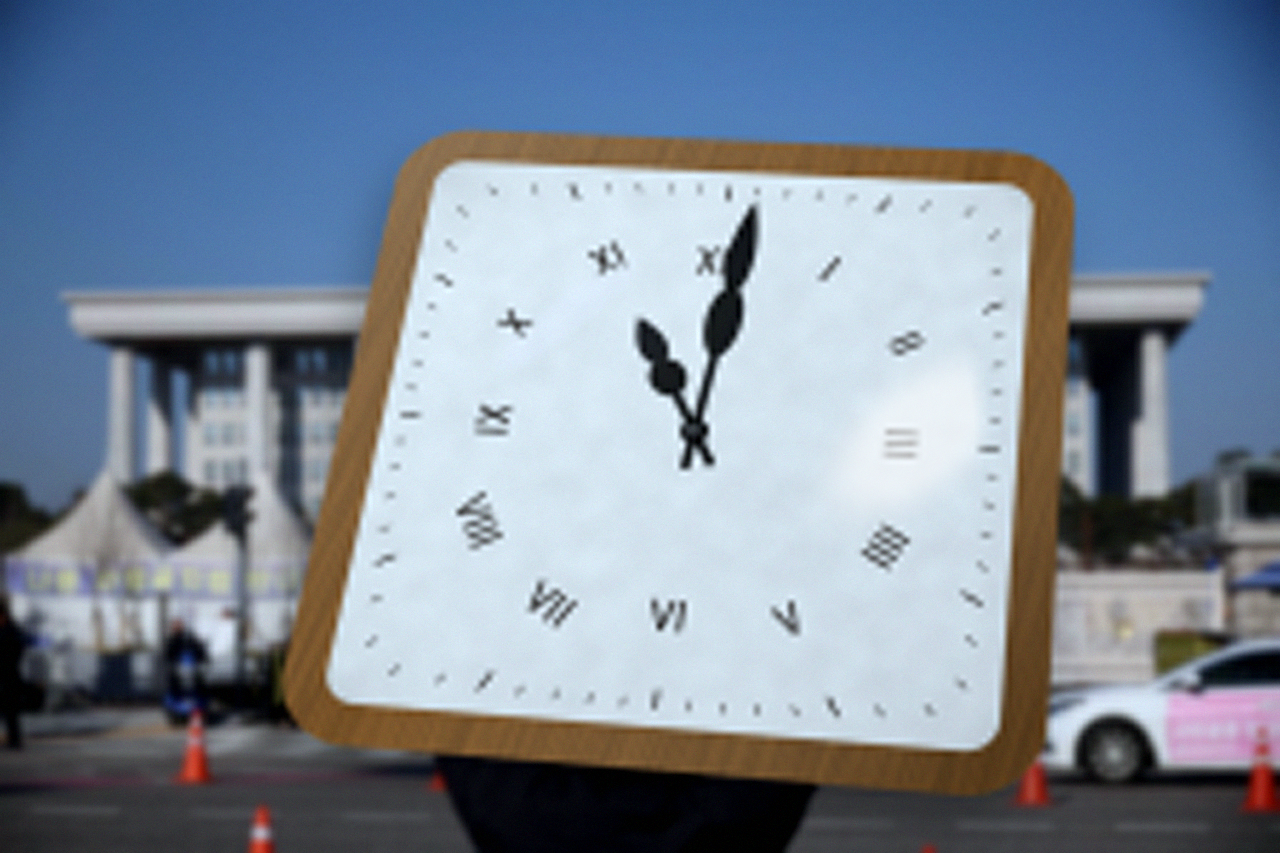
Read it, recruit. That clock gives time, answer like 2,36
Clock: 11,01
